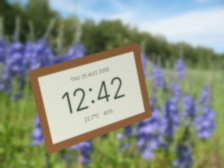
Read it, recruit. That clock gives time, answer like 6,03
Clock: 12,42
